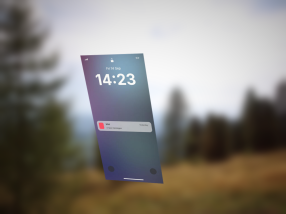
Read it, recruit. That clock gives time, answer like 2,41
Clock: 14,23
